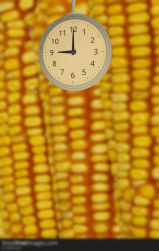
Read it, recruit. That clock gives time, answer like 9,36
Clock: 9,00
